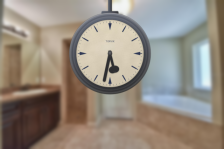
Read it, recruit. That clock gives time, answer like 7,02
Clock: 5,32
